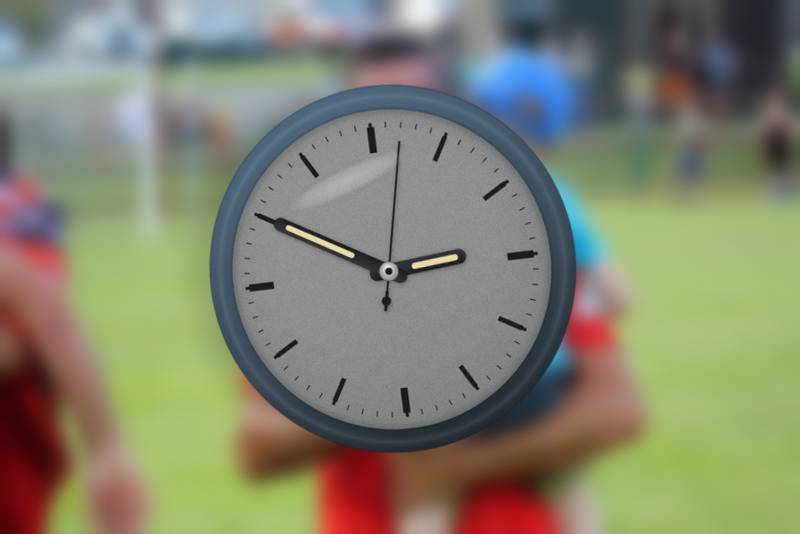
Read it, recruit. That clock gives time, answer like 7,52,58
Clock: 2,50,02
